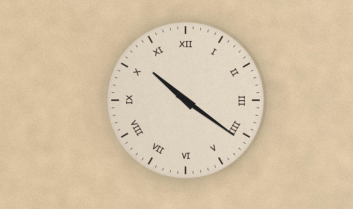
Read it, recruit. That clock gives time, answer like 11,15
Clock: 10,21
